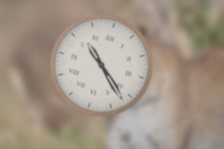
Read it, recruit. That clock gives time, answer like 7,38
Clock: 10,22
